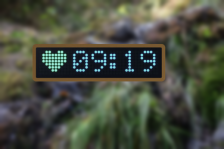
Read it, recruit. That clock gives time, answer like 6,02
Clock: 9,19
